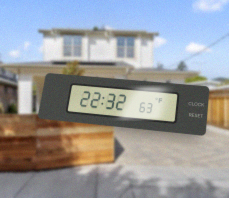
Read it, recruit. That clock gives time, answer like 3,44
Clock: 22,32
